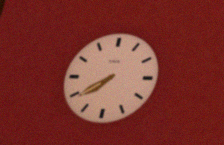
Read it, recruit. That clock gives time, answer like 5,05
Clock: 7,39
